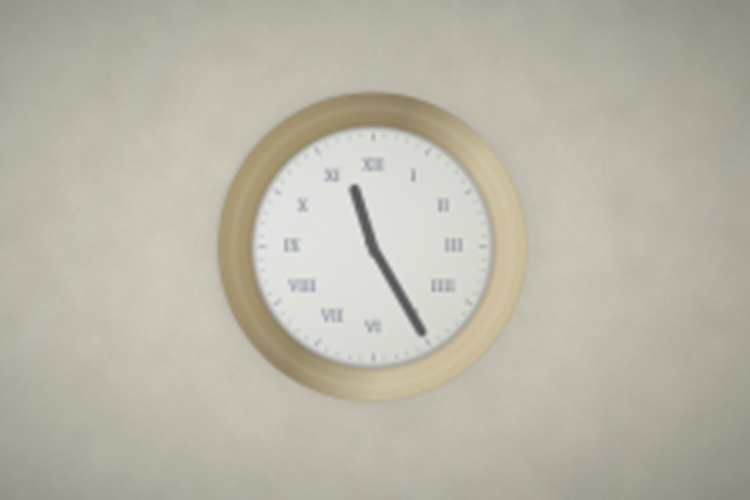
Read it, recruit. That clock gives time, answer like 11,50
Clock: 11,25
